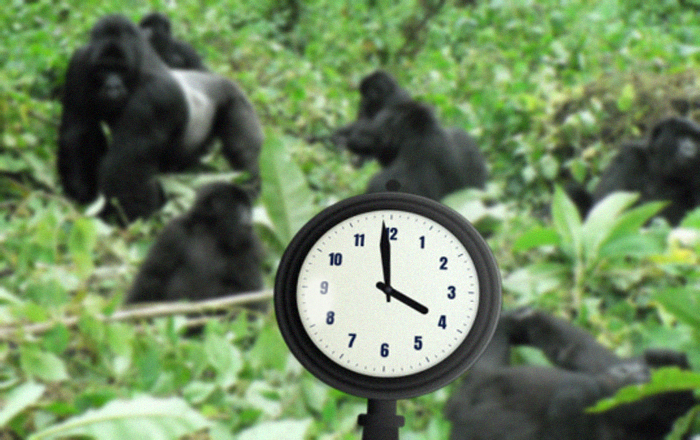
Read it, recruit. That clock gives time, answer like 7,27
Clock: 3,59
